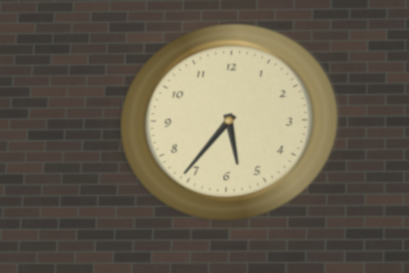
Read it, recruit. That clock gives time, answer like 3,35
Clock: 5,36
